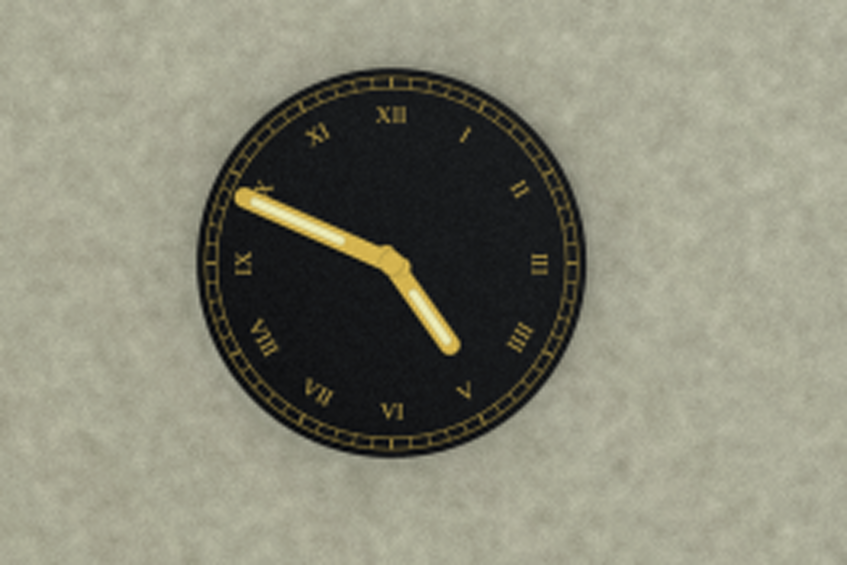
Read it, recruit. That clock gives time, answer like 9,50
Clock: 4,49
